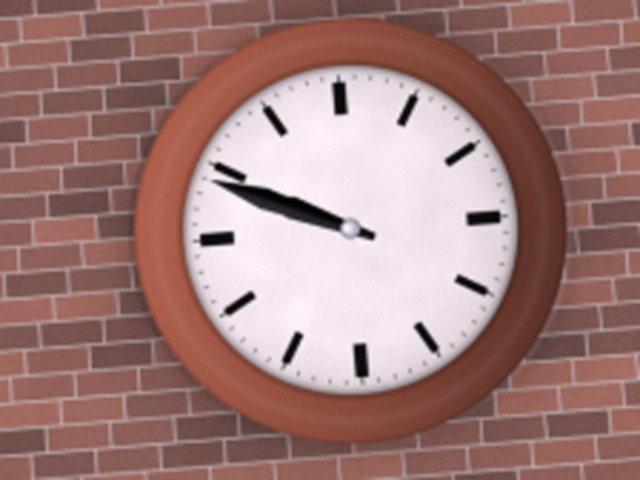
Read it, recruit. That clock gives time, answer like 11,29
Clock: 9,49
